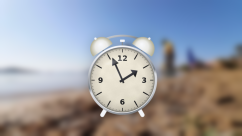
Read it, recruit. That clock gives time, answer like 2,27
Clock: 1,56
